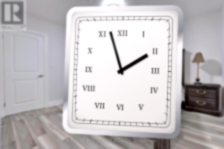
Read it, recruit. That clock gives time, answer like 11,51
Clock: 1,57
